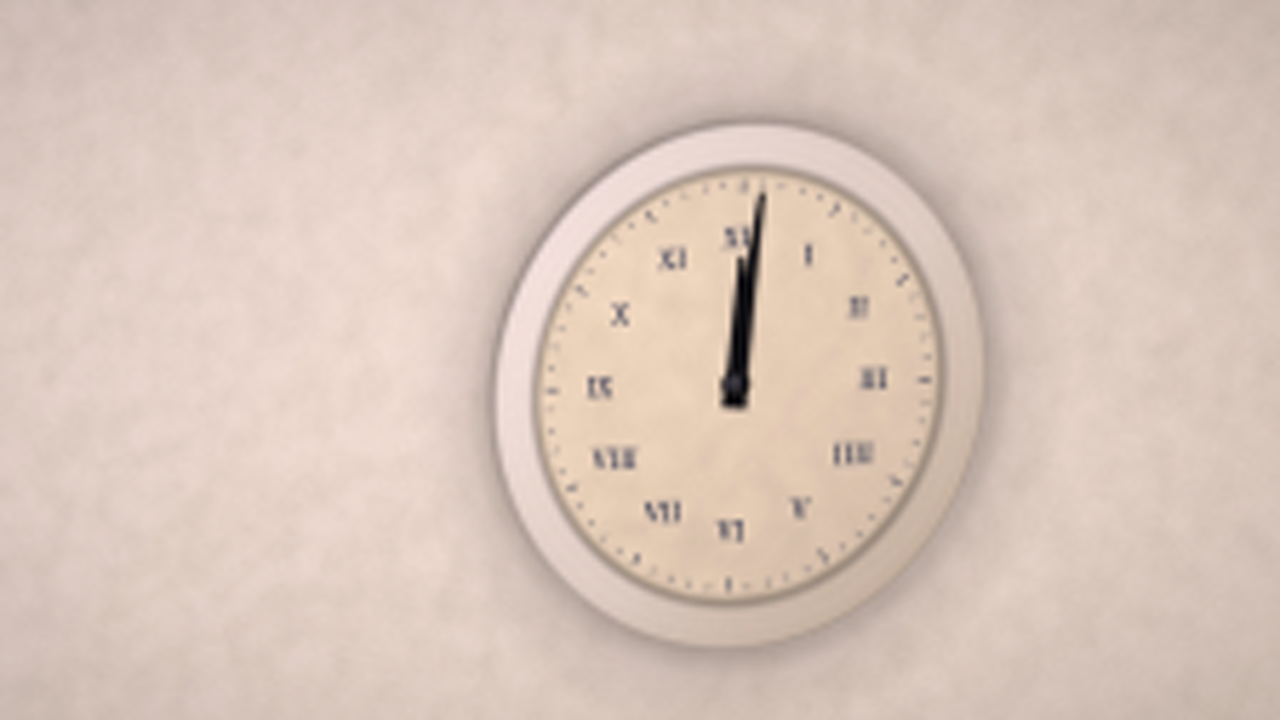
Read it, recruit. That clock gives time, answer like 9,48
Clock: 12,01
